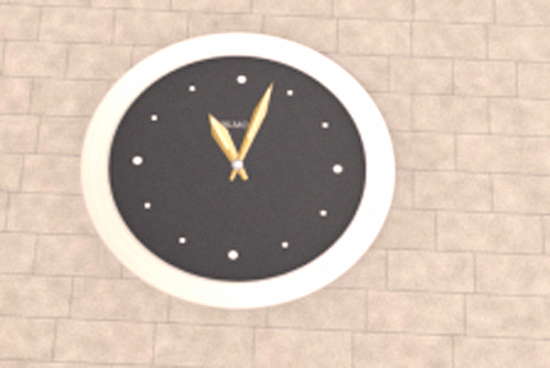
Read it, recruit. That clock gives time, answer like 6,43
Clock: 11,03
